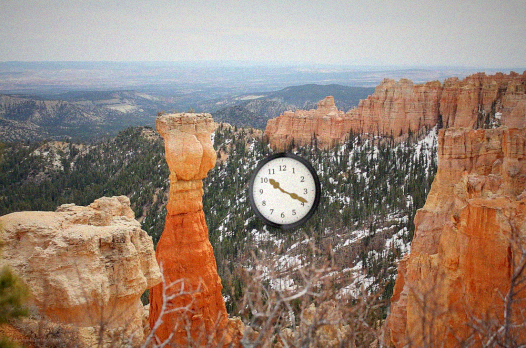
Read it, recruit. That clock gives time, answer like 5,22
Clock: 10,19
